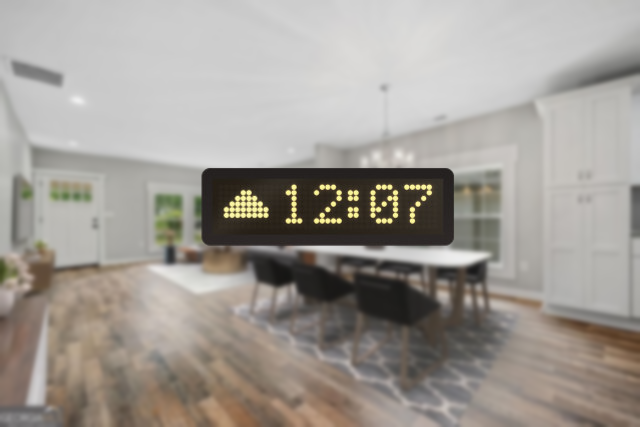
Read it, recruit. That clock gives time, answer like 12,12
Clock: 12,07
